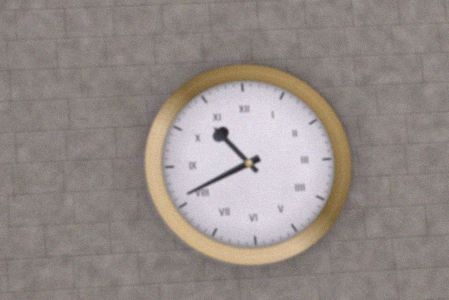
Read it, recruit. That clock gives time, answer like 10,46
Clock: 10,41
